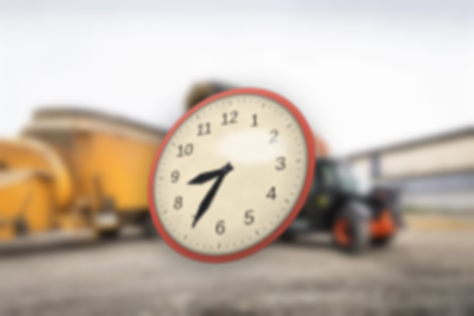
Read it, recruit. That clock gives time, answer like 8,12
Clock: 8,35
